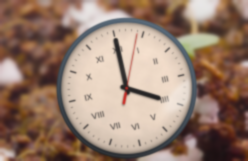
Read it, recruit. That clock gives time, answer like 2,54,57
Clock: 4,00,04
